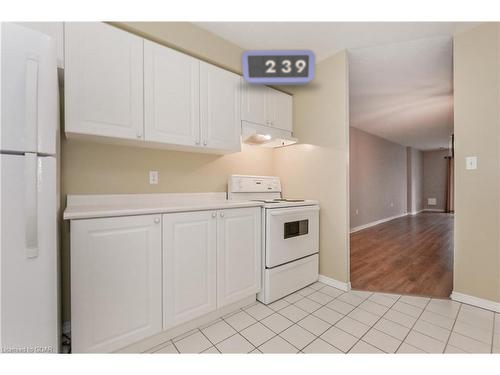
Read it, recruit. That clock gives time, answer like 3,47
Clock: 2,39
